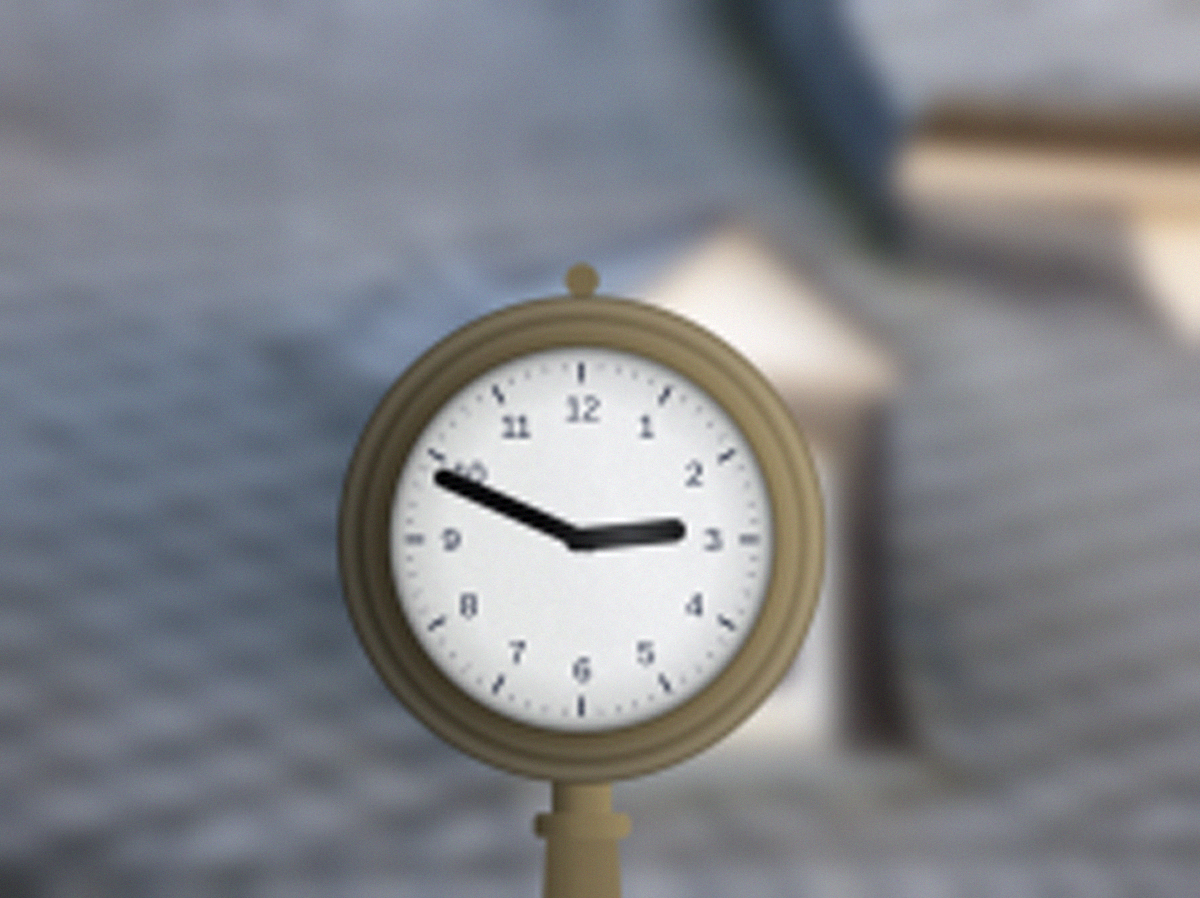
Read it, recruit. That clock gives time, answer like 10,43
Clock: 2,49
